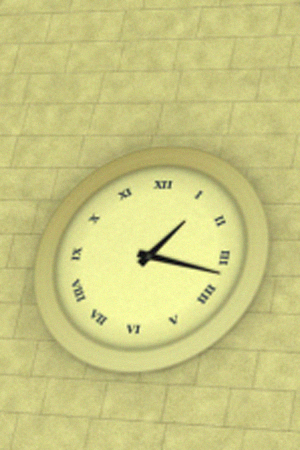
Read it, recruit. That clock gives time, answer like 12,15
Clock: 1,17
